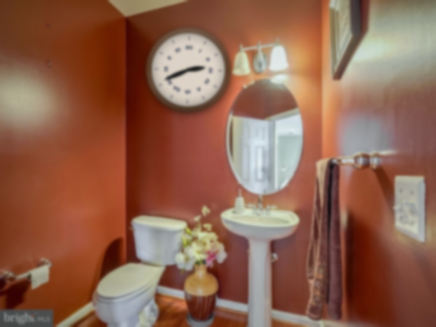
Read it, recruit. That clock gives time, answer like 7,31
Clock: 2,41
